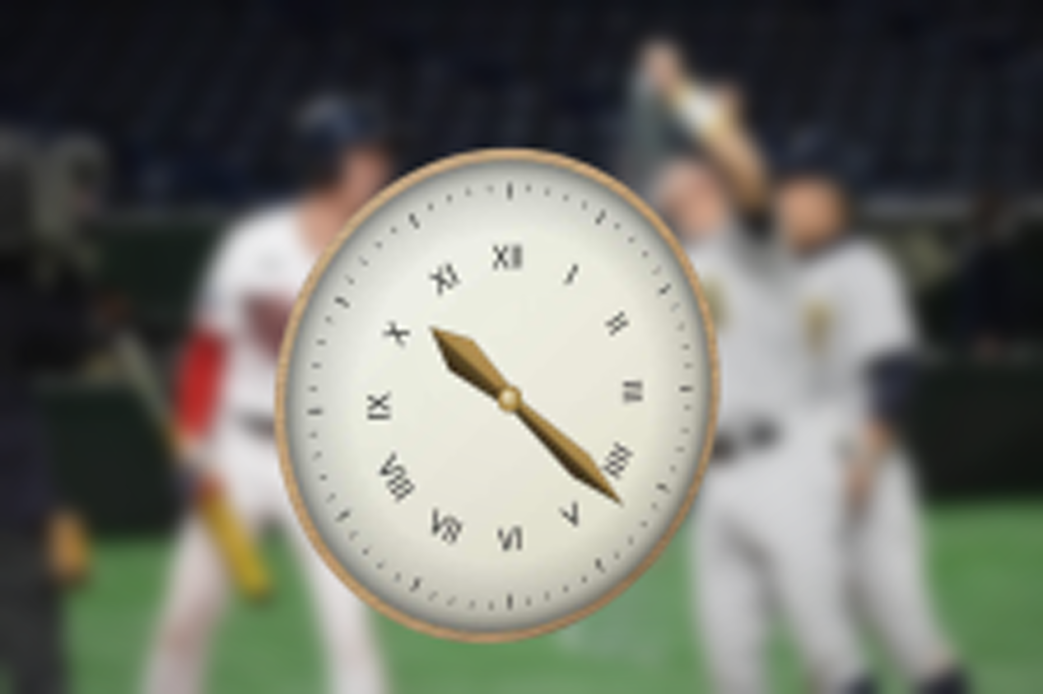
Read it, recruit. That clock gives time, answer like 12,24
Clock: 10,22
